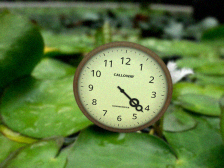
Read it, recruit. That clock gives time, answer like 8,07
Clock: 4,22
